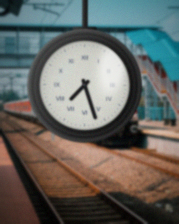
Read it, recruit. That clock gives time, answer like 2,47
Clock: 7,27
